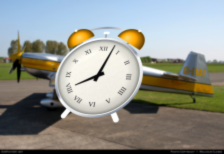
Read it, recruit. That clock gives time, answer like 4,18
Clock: 8,03
